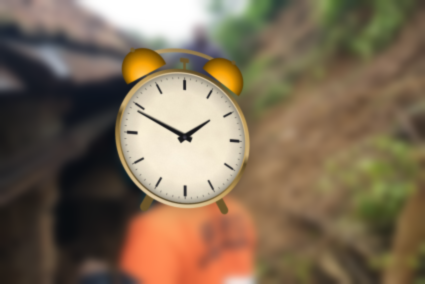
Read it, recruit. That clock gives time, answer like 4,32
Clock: 1,49
